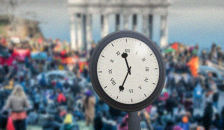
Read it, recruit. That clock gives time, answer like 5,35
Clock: 11,35
